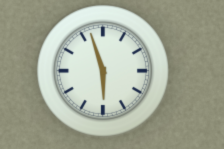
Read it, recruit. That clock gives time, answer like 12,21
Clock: 5,57
